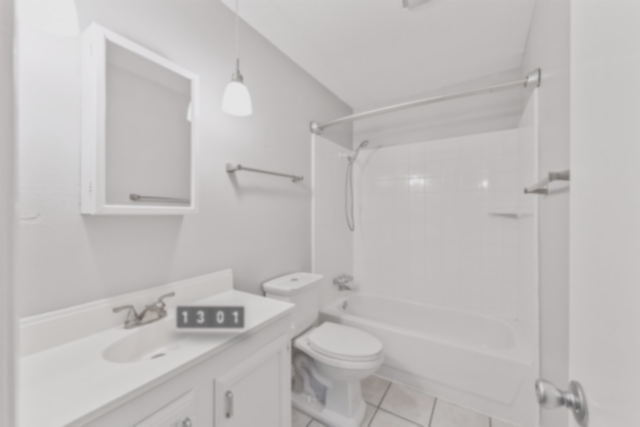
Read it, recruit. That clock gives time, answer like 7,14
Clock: 13,01
